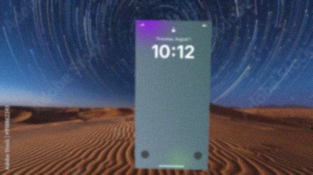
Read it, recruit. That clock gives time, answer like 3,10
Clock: 10,12
